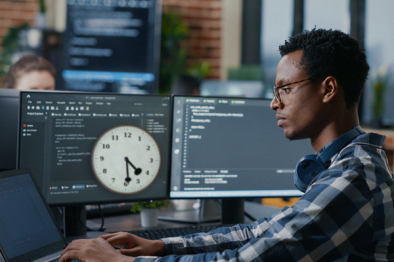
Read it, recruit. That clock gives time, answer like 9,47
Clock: 4,29
